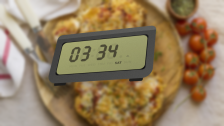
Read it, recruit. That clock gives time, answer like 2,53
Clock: 3,34
